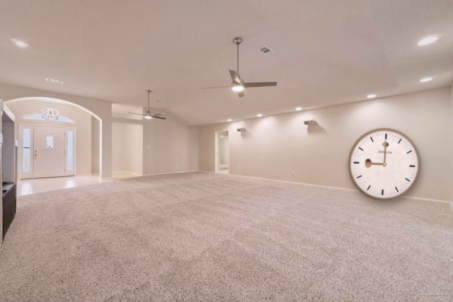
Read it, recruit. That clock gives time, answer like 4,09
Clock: 9,00
